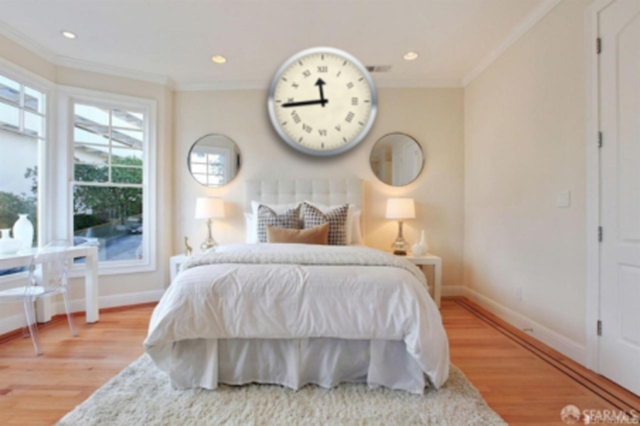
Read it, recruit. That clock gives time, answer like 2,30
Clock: 11,44
